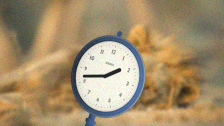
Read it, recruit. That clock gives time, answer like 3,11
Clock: 1,42
